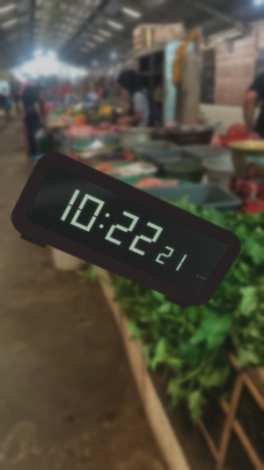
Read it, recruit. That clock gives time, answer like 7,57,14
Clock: 10,22,21
